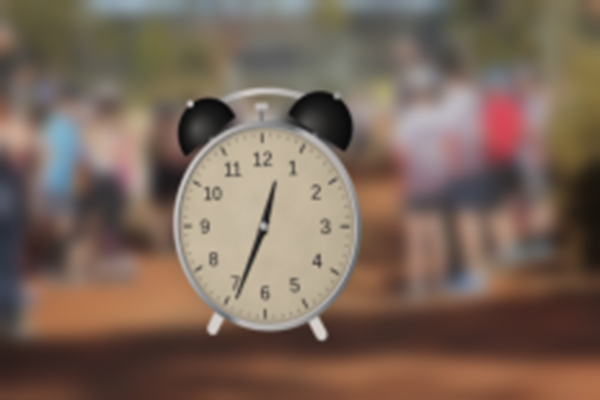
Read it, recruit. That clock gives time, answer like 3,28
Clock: 12,34
